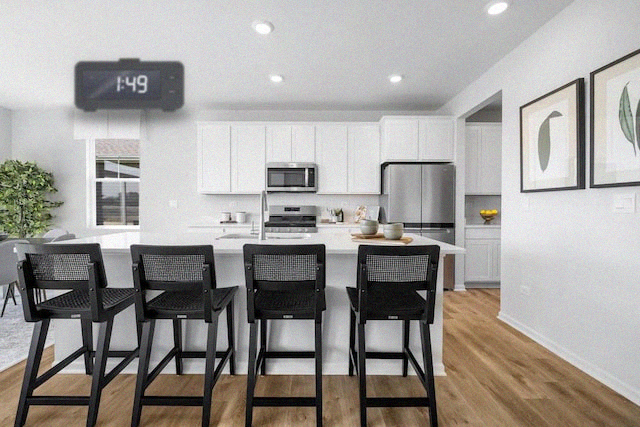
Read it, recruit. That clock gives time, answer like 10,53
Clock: 1,49
